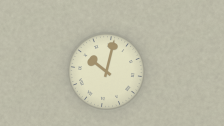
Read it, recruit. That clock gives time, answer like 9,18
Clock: 10,01
